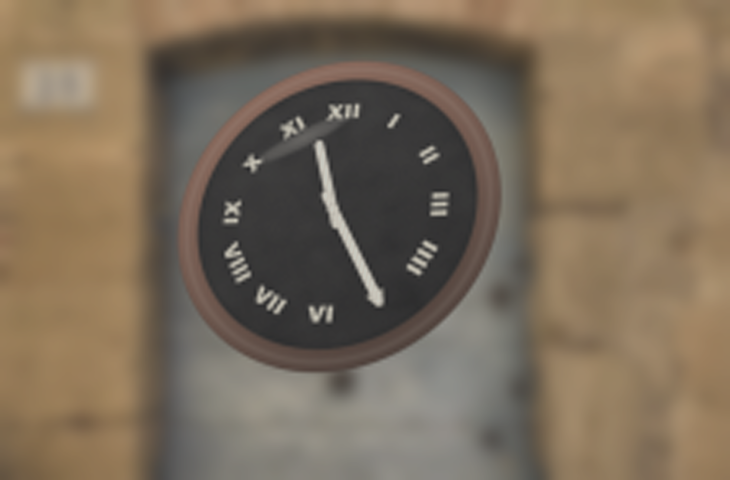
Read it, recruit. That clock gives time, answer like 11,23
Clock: 11,25
